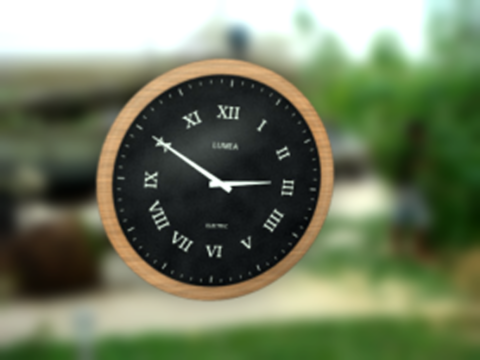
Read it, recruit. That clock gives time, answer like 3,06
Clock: 2,50
